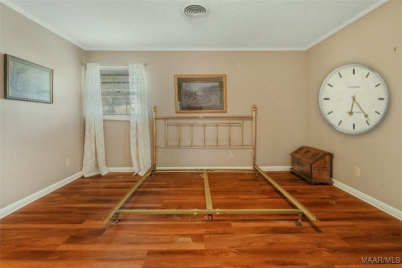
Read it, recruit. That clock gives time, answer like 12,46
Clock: 6,24
